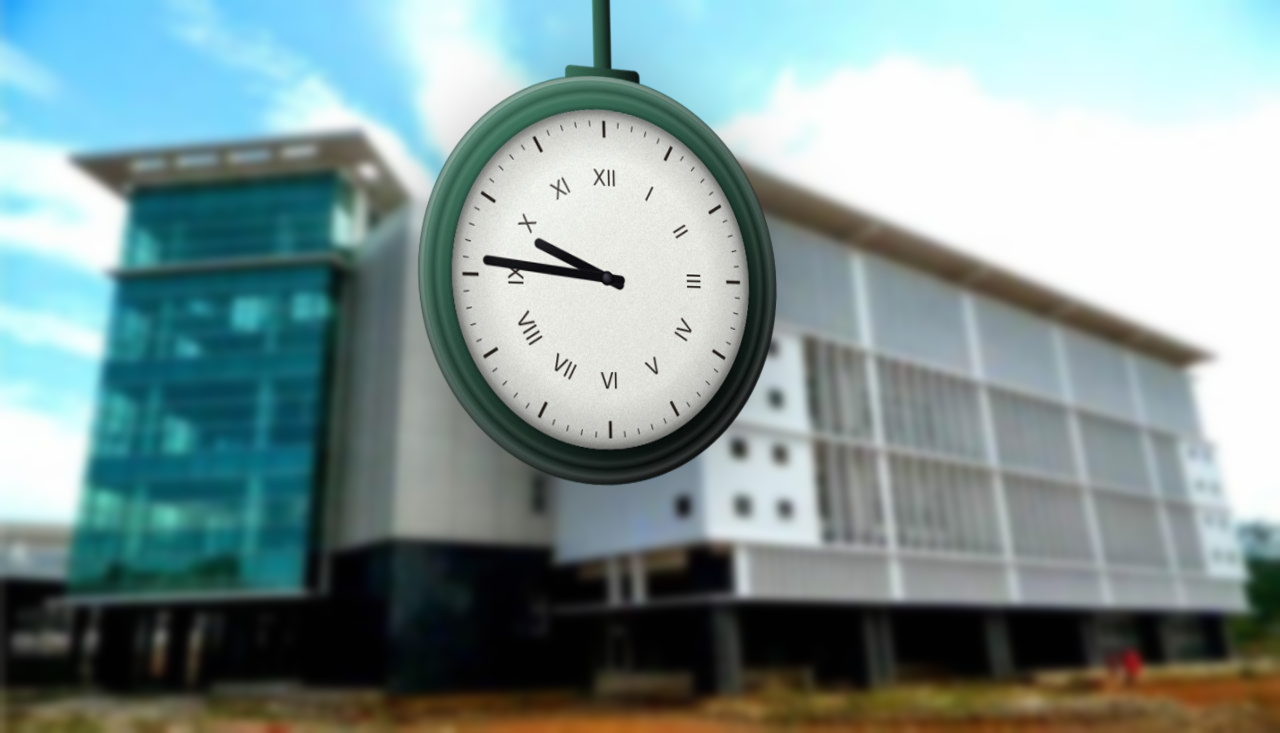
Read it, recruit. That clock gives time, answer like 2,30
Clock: 9,46
